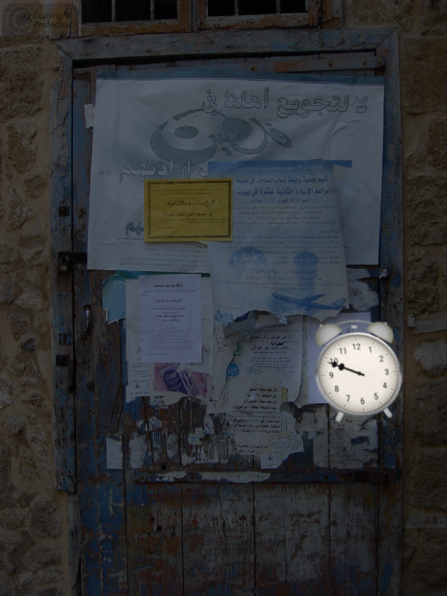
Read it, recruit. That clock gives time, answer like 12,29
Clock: 9,49
